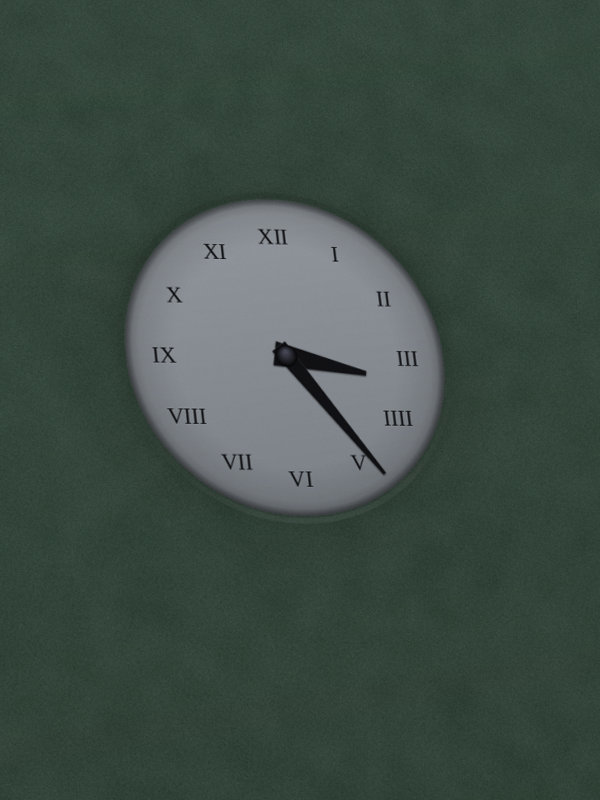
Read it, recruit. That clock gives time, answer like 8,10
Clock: 3,24
